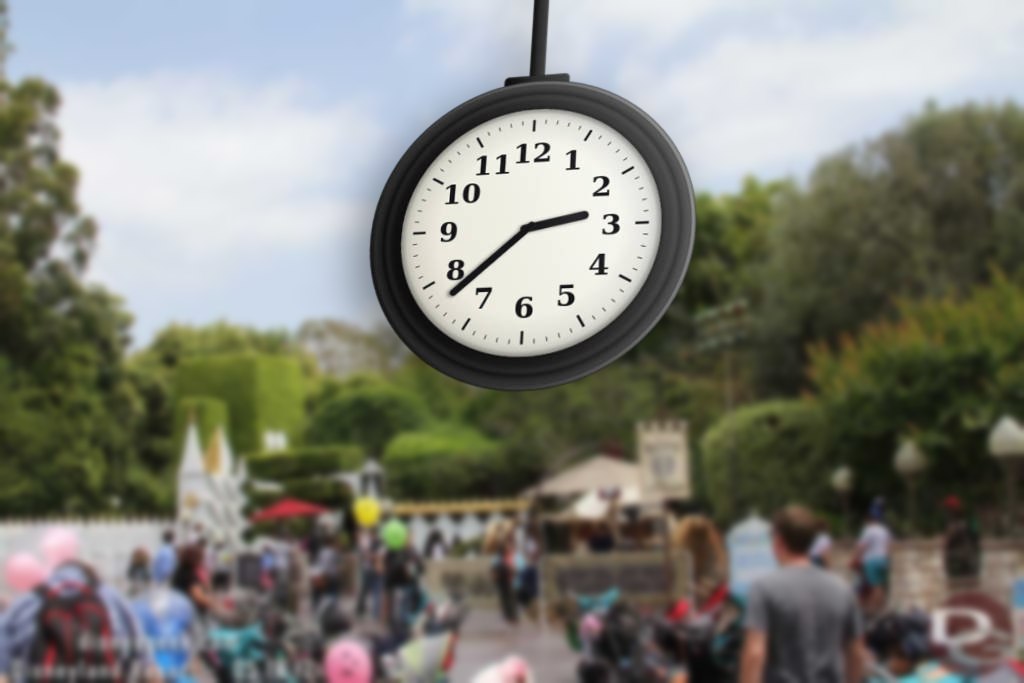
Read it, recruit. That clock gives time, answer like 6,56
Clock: 2,38
